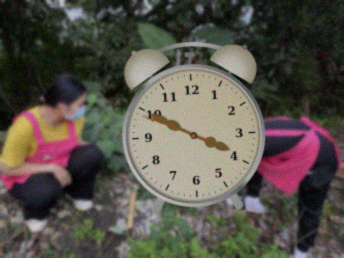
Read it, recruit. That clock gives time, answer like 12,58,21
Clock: 3,49,49
